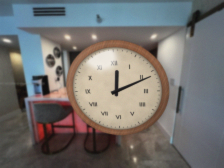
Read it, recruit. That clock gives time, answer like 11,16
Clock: 12,11
